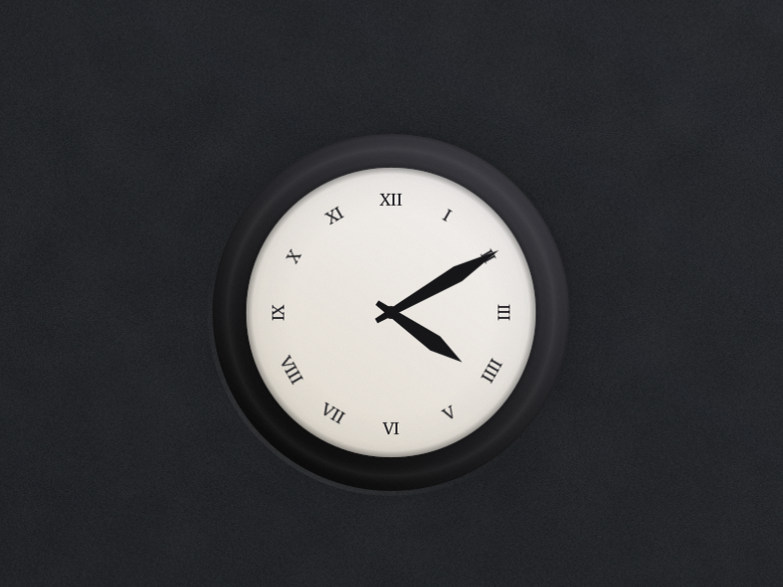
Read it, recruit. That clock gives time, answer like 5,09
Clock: 4,10
